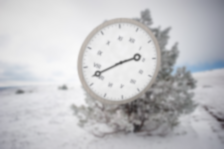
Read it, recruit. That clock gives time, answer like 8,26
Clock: 1,37
